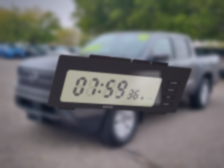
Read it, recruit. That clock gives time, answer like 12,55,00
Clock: 7,59,36
